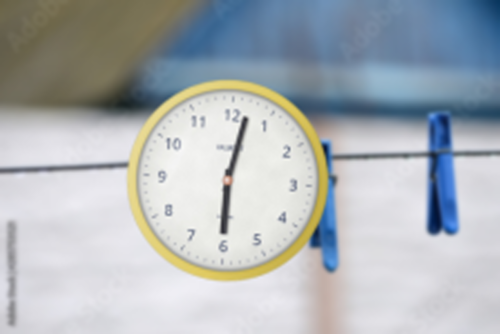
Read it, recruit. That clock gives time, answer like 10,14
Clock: 6,02
